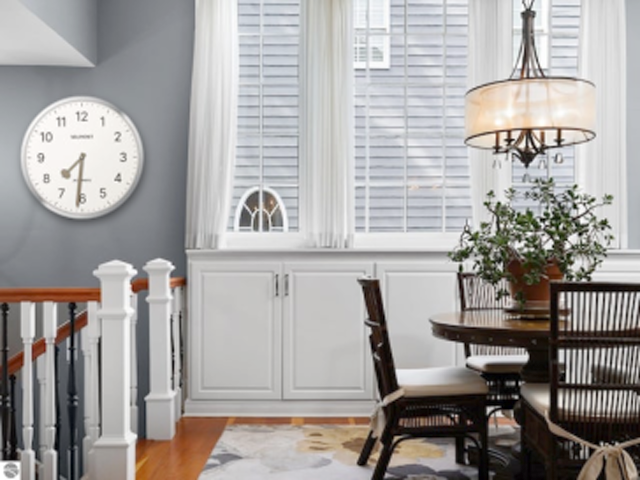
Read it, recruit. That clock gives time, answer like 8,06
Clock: 7,31
